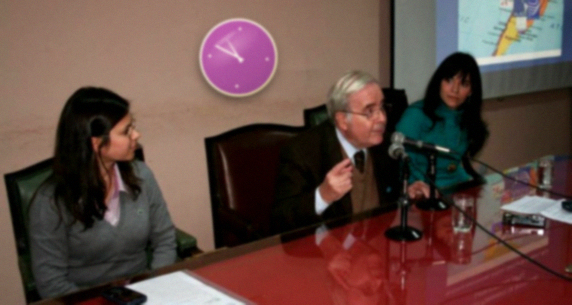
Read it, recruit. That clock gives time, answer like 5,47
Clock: 10,49
